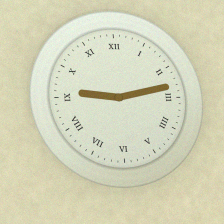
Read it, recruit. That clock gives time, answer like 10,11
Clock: 9,13
